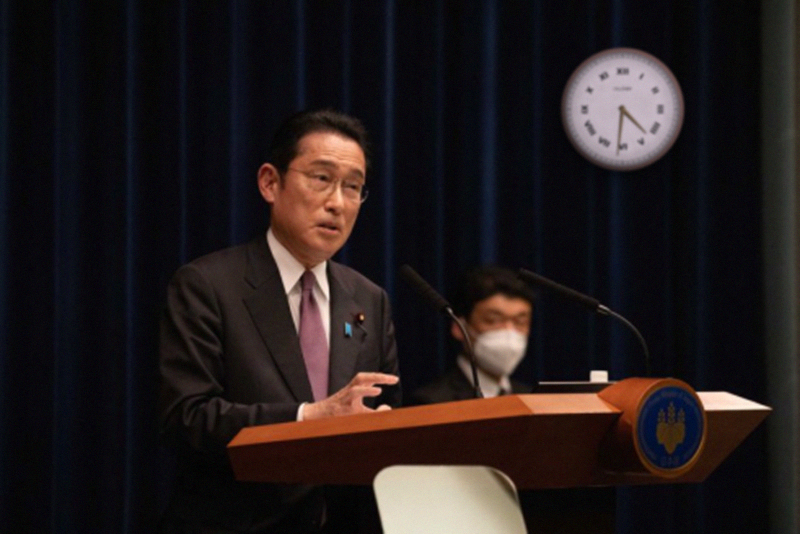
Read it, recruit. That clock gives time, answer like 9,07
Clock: 4,31
